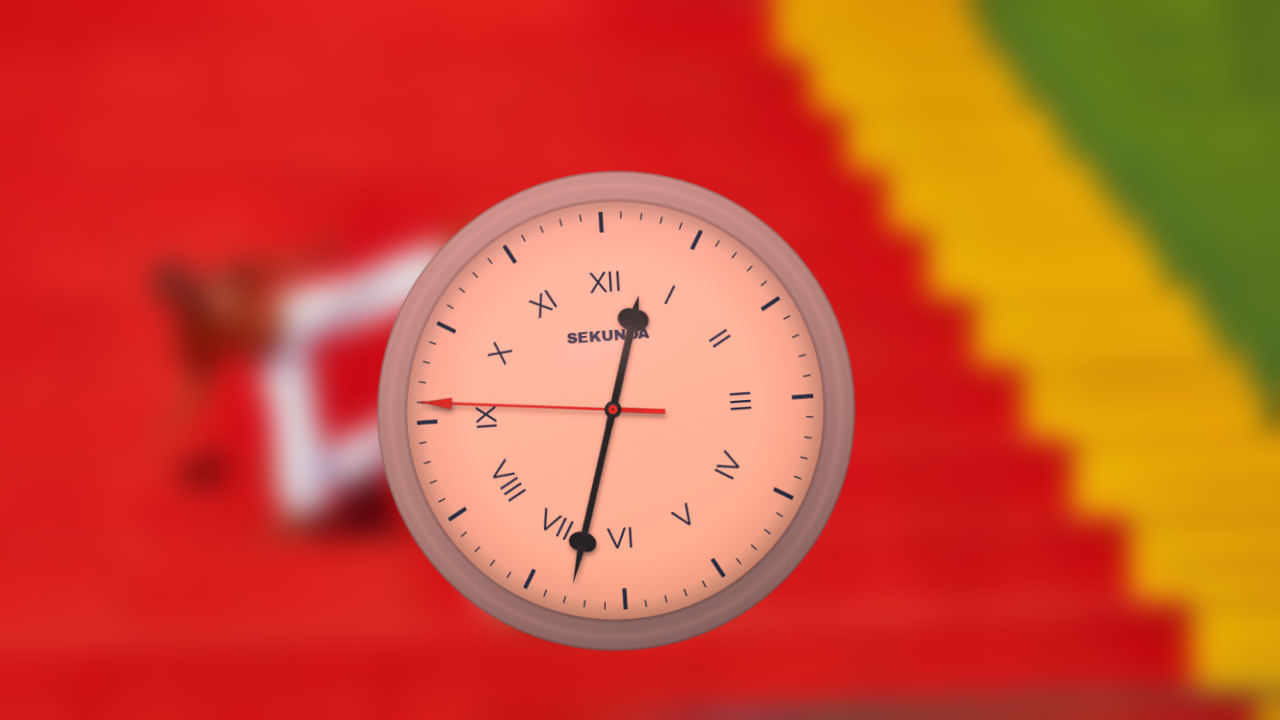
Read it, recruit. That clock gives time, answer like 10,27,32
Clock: 12,32,46
